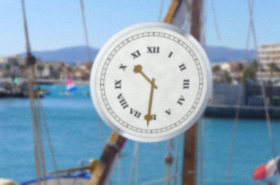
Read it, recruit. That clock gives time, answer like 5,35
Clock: 10,31
